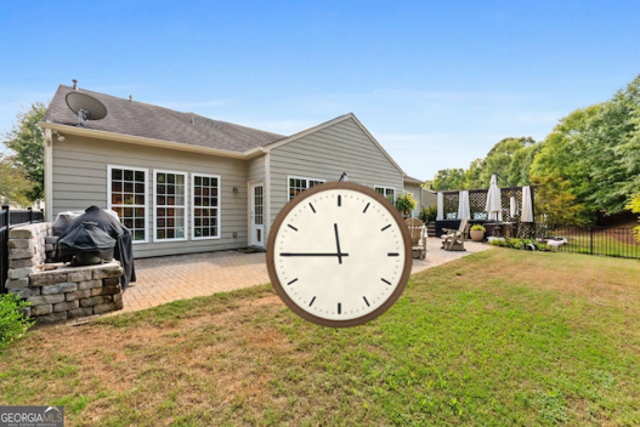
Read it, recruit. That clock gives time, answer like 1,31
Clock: 11,45
